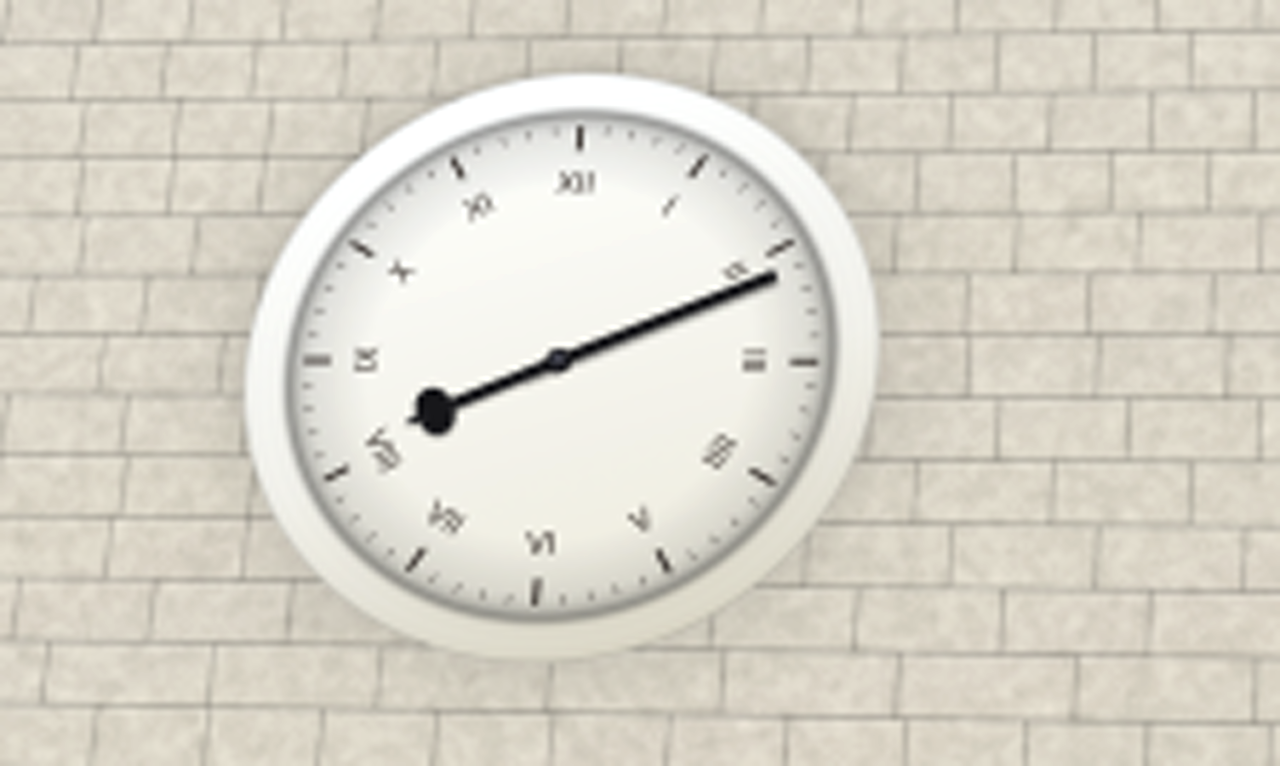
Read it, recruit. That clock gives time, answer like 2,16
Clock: 8,11
